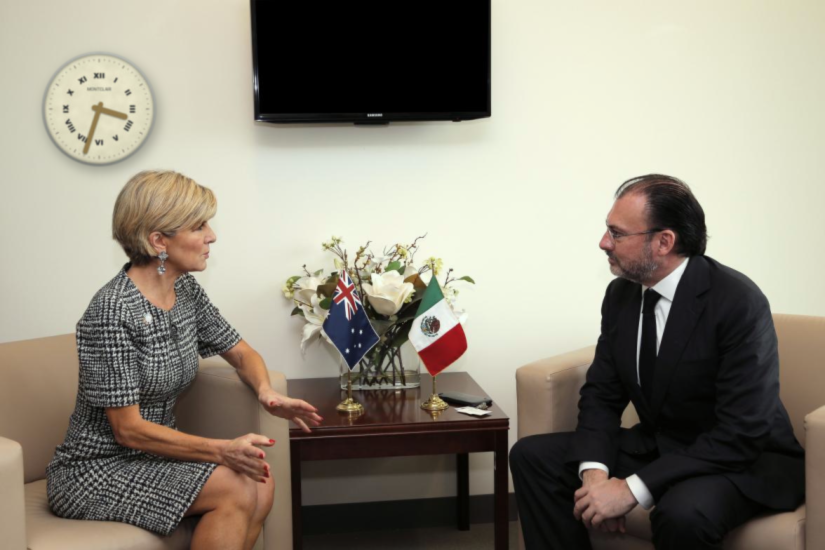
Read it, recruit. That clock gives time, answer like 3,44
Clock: 3,33
